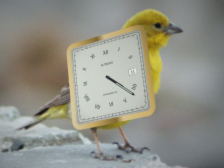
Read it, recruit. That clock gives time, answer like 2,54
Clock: 4,22
